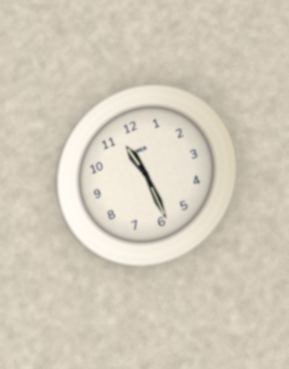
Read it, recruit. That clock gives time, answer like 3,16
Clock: 11,29
